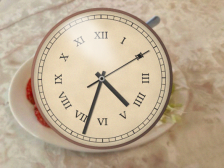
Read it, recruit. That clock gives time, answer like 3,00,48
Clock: 4,33,10
